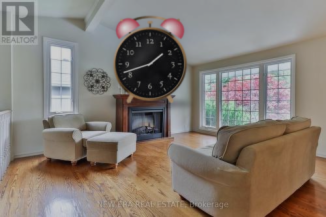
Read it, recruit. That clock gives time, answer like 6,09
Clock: 1,42
